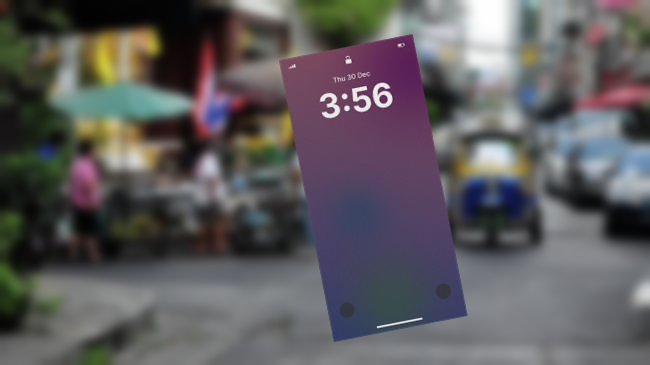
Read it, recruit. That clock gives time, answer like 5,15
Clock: 3,56
